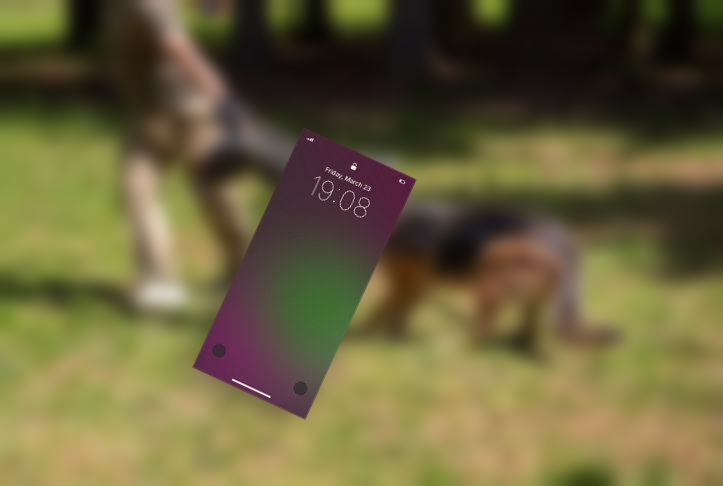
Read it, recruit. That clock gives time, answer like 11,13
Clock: 19,08
